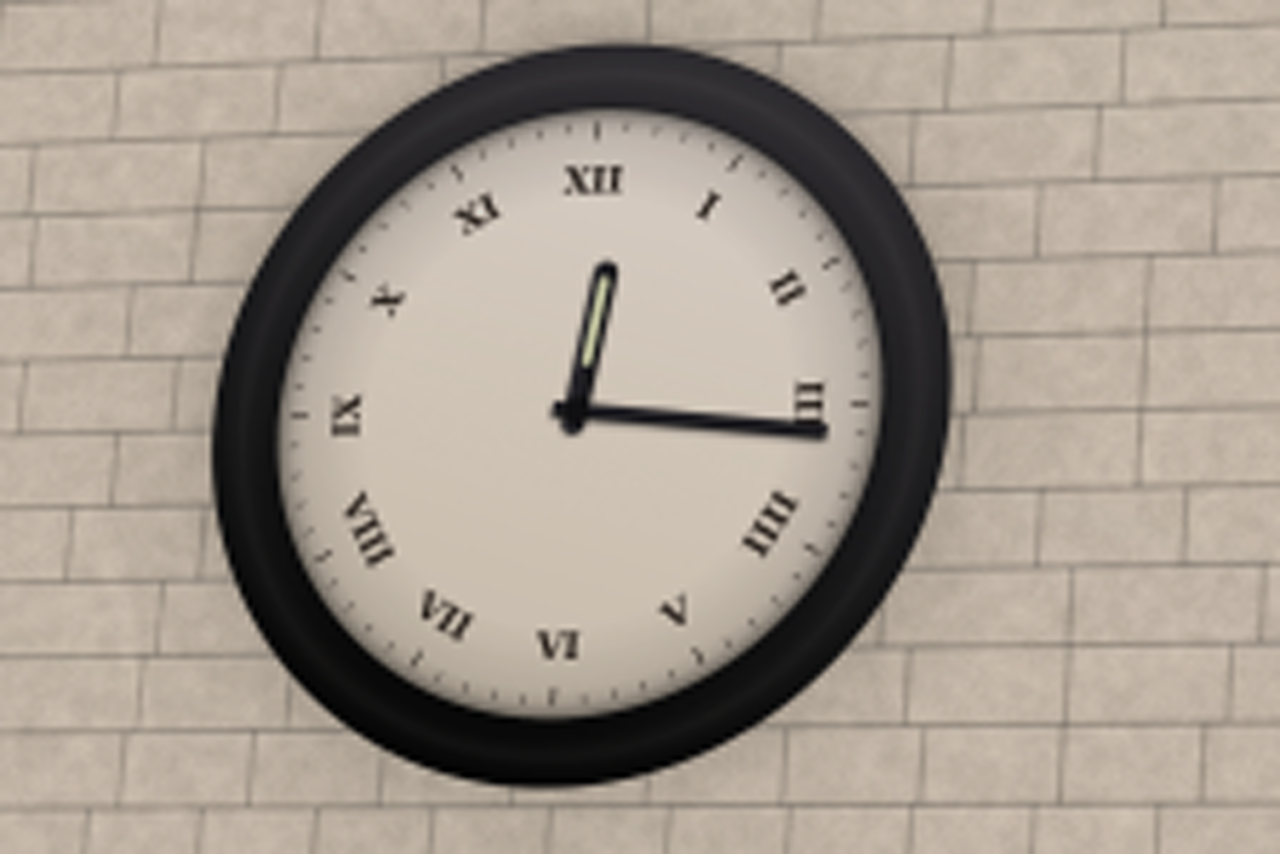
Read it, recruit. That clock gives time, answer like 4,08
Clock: 12,16
